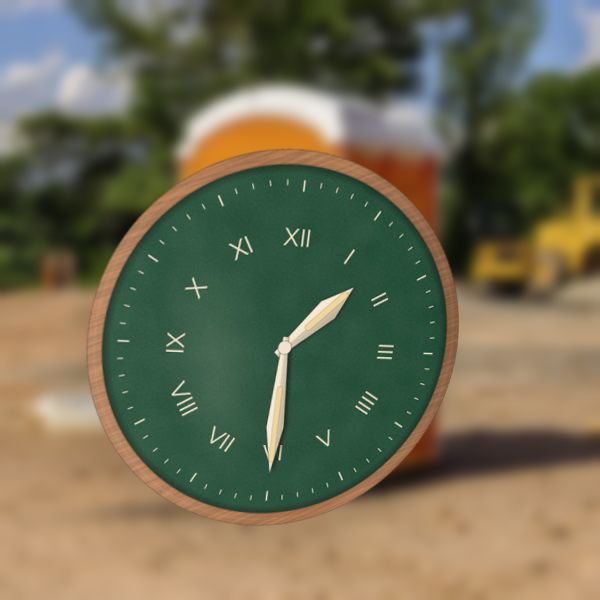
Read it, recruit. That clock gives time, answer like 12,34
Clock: 1,30
